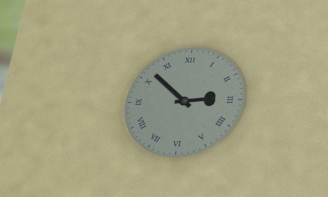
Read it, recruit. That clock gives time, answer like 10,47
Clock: 2,52
